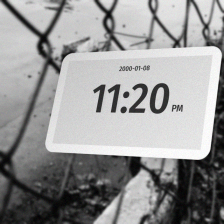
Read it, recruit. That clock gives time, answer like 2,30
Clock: 11,20
